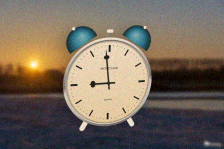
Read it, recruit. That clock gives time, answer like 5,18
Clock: 8,59
